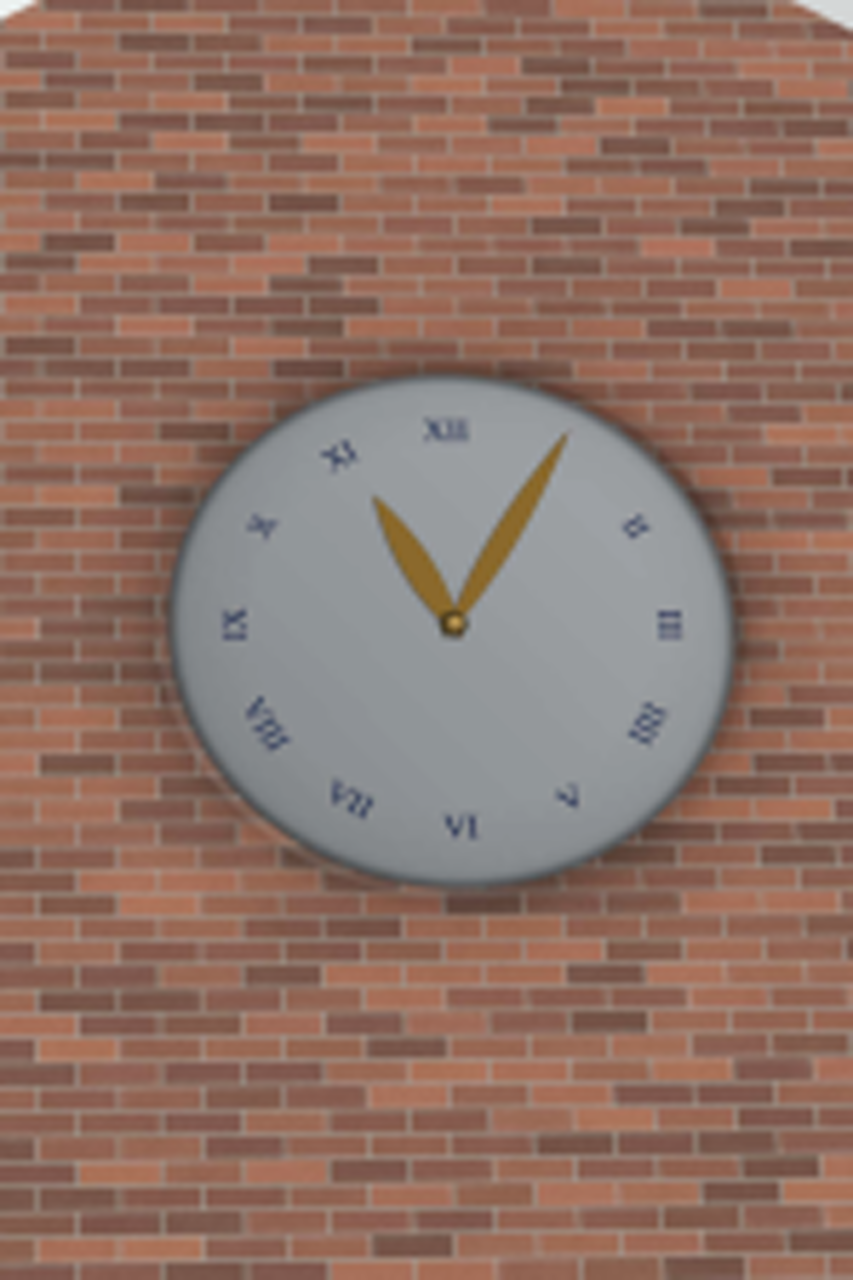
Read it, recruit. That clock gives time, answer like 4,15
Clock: 11,05
